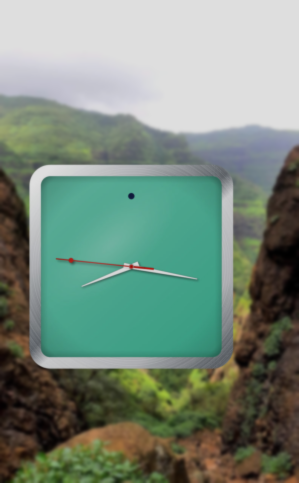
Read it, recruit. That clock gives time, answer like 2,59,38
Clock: 8,16,46
